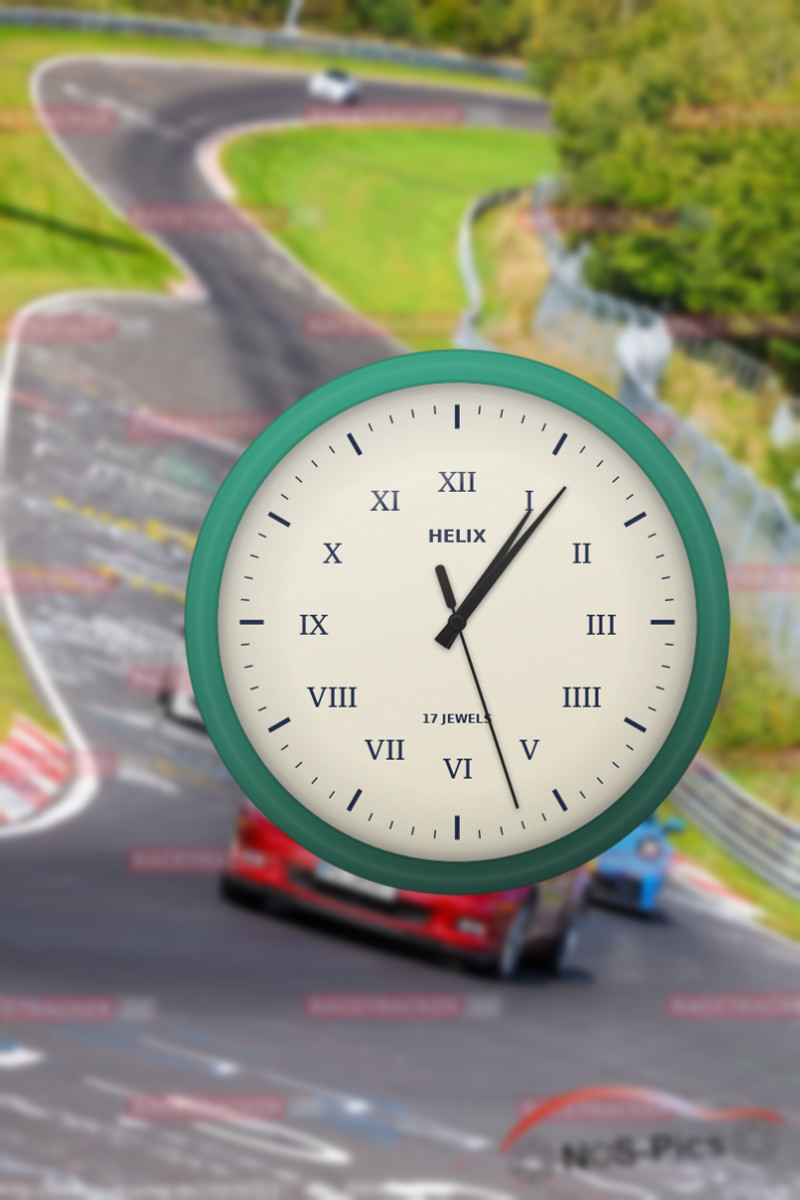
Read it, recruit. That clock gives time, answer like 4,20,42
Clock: 1,06,27
